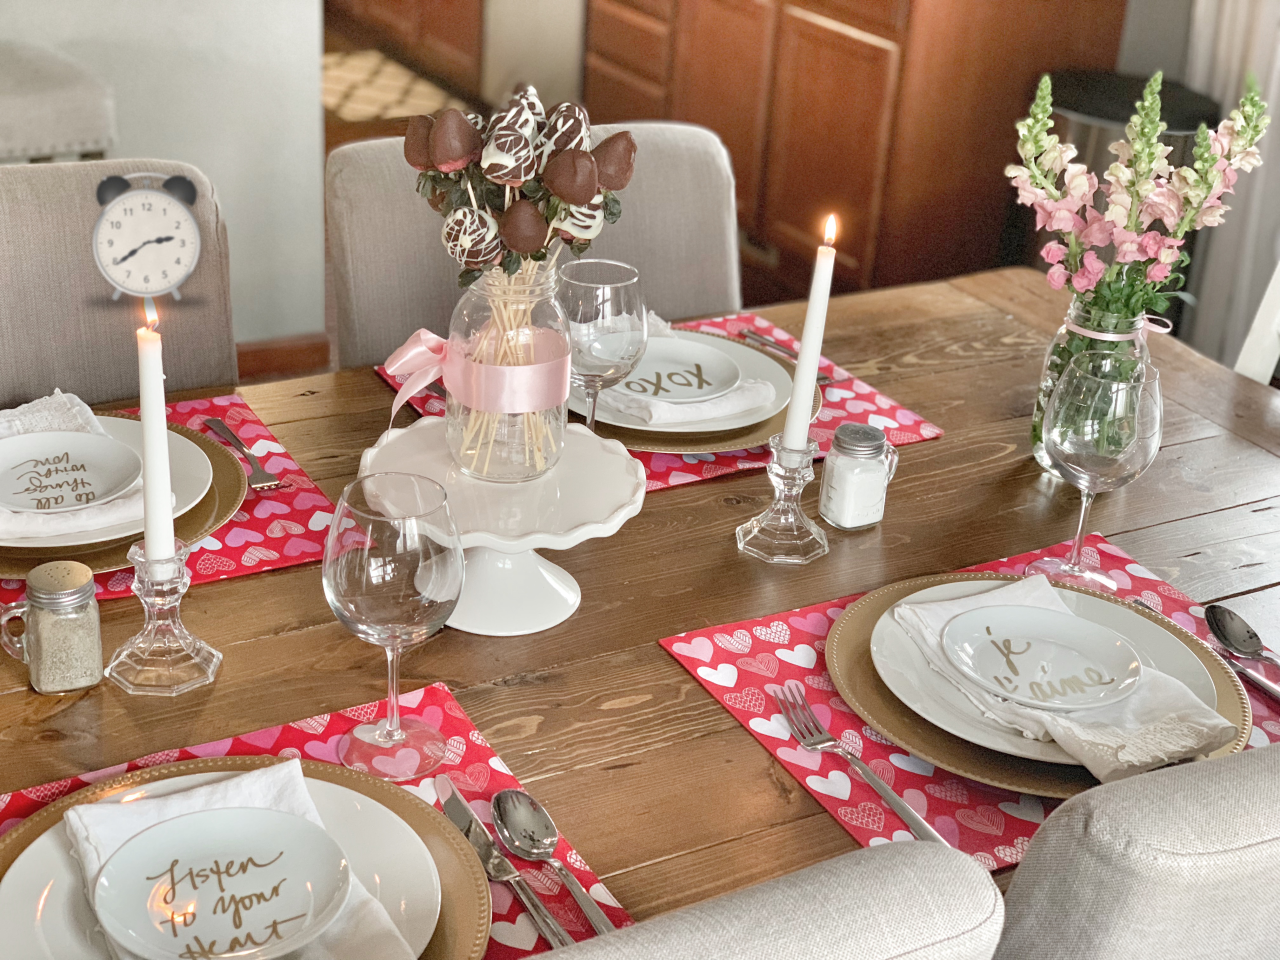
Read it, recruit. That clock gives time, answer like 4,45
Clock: 2,39
